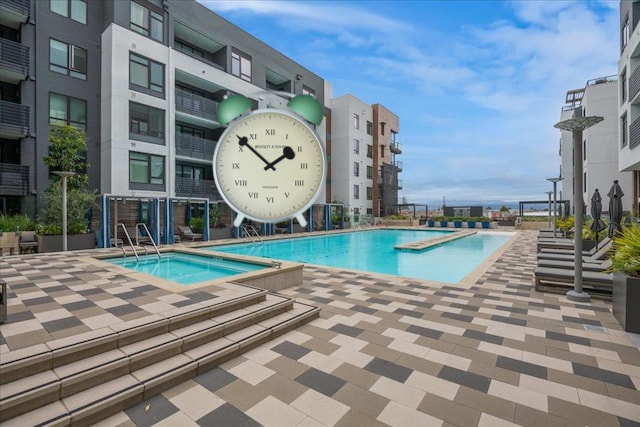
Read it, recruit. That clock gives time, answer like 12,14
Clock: 1,52
